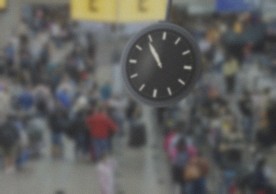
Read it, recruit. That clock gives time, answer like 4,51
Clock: 10,54
